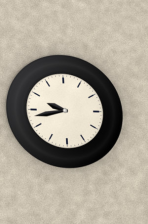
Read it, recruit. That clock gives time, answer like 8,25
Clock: 9,43
